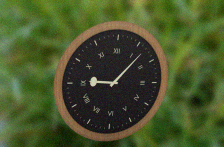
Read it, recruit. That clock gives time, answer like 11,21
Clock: 9,07
